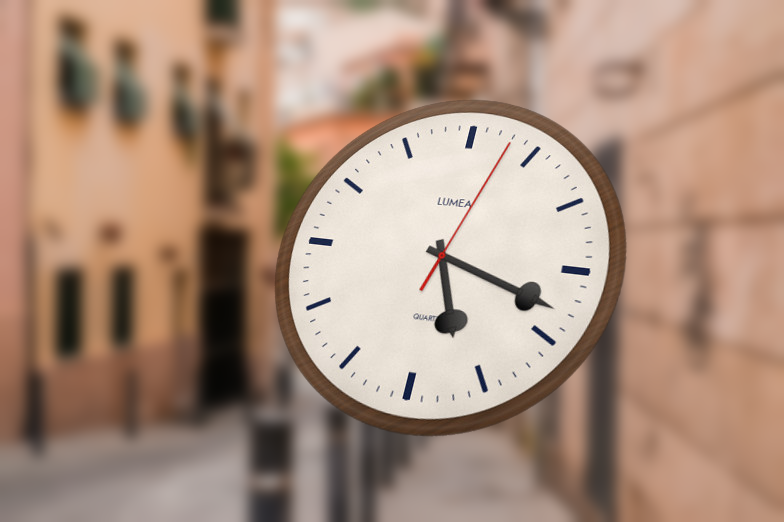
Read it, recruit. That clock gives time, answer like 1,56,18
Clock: 5,18,03
